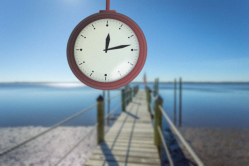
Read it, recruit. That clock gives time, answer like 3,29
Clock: 12,13
